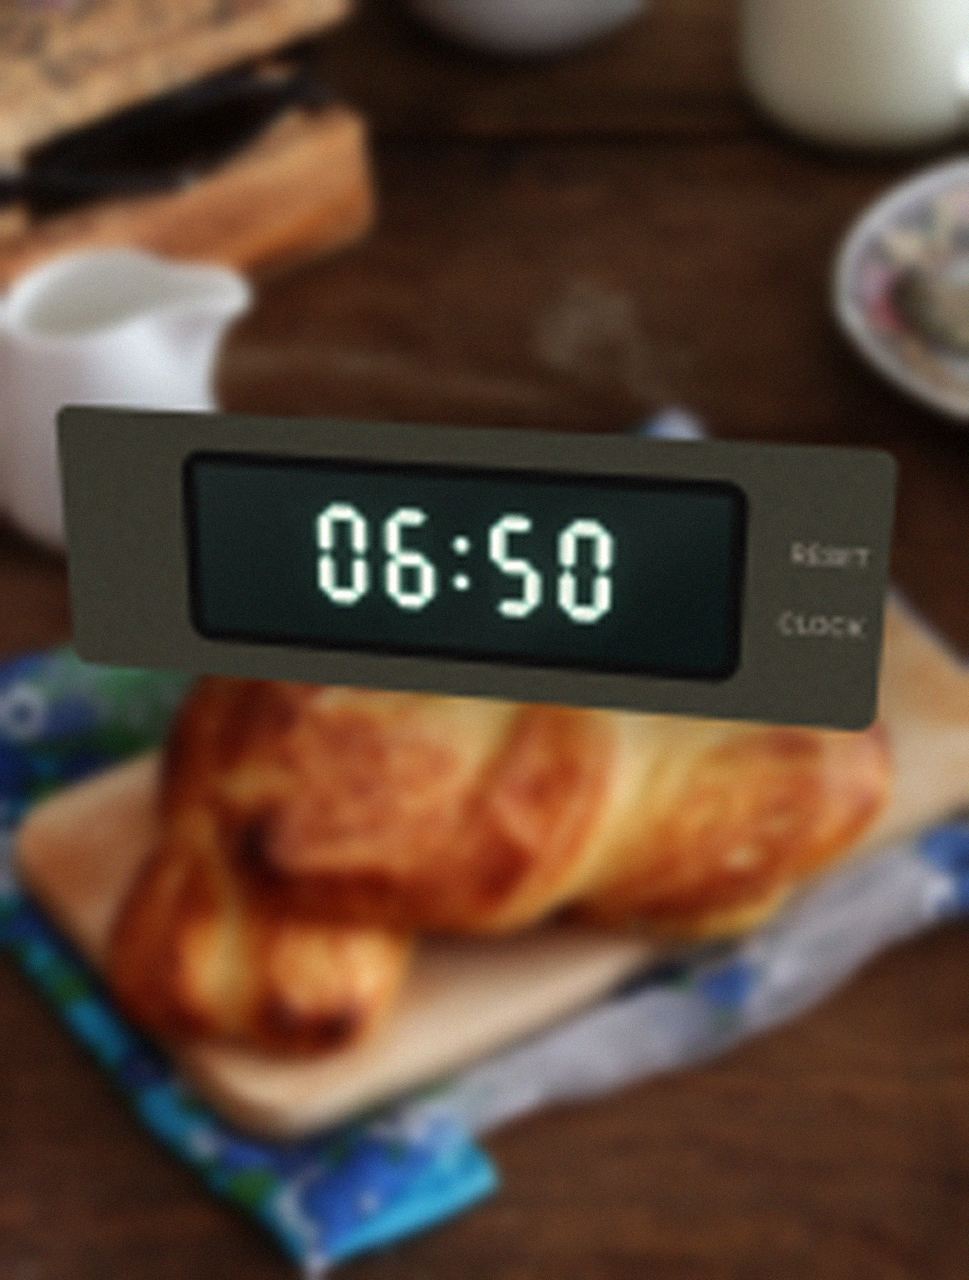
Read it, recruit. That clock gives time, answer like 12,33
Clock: 6,50
